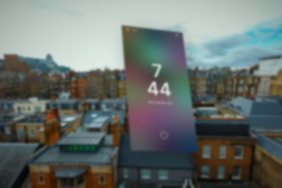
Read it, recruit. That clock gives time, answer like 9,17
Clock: 7,44
